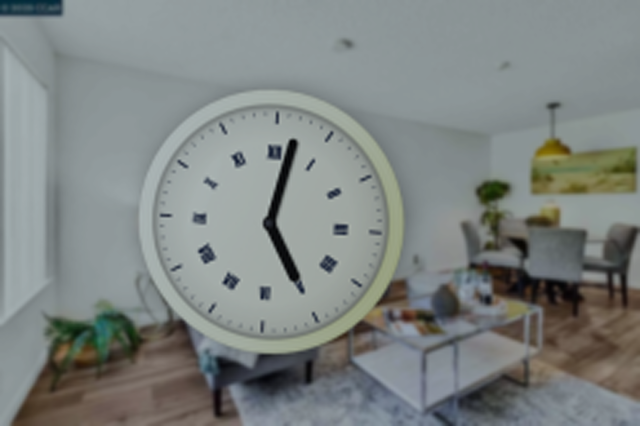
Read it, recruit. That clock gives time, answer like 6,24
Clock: 5,02
